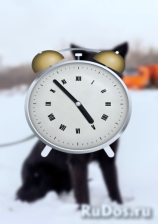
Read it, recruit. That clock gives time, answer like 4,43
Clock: 4,53
